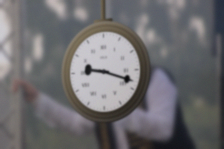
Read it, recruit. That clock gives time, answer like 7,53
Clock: 9,18
